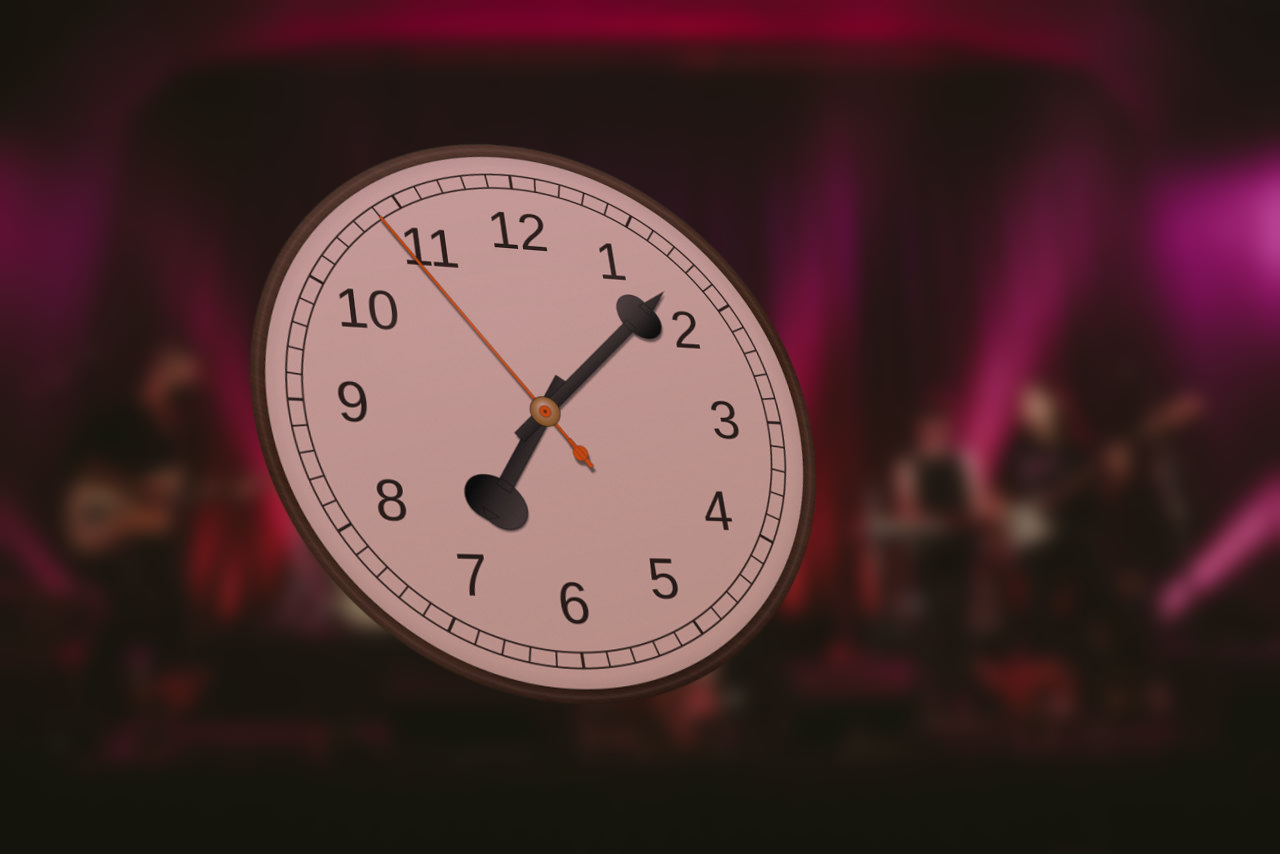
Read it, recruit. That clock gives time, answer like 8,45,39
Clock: 7,07,54
